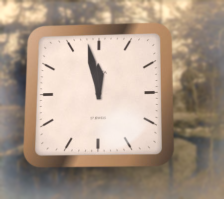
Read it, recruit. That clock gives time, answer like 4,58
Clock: 11,58
